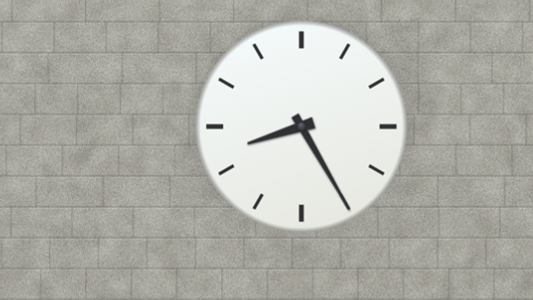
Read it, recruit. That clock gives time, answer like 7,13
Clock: 8,25
